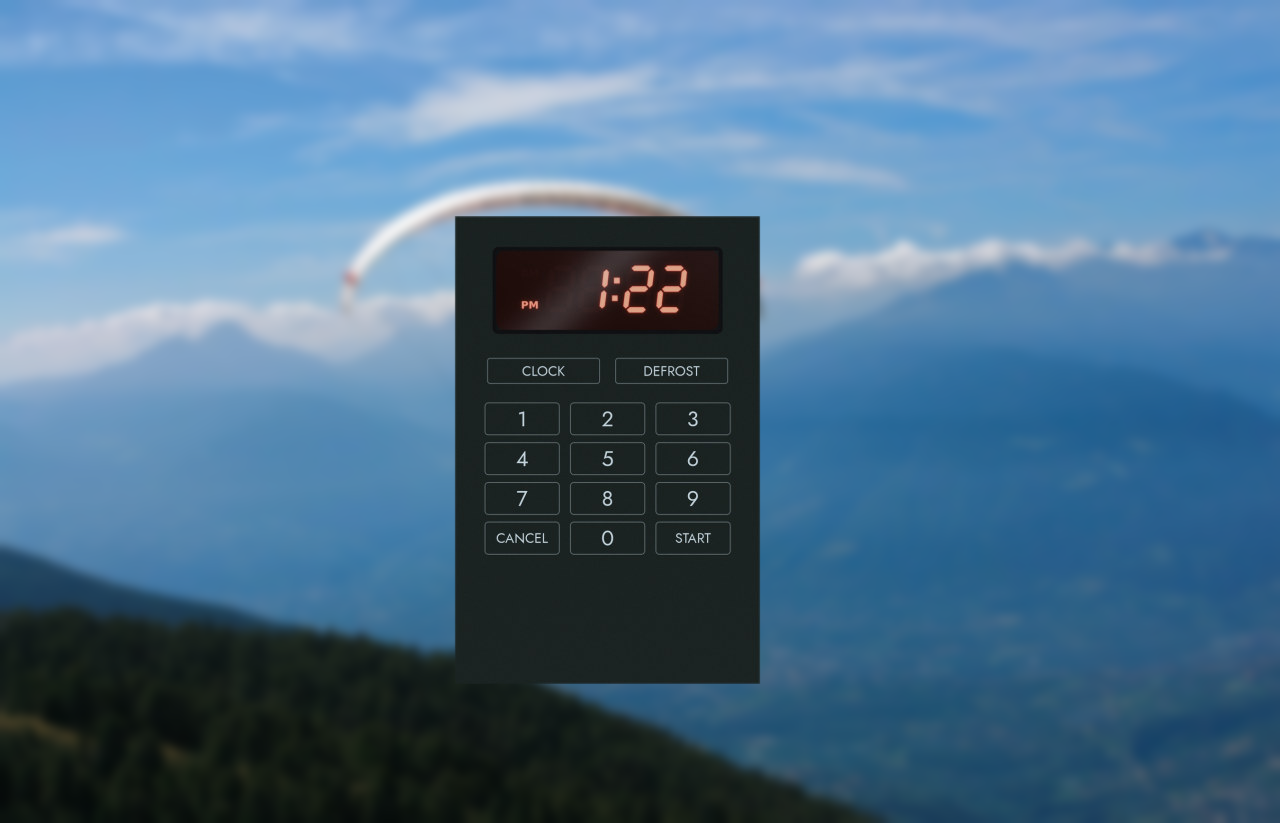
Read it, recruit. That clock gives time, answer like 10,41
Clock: 1,22
